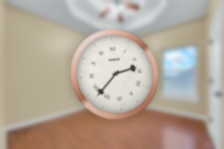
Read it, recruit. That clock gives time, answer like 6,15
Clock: 2,38
